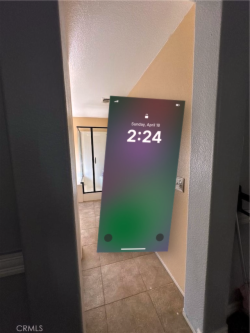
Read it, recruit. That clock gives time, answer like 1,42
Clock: 2,24
